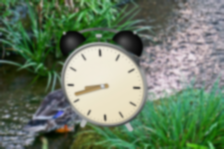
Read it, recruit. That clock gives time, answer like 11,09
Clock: 8,42
